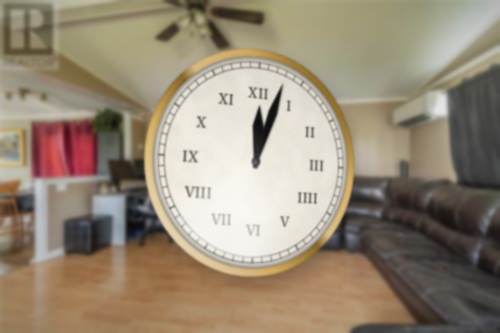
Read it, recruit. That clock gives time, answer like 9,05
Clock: 12,03
